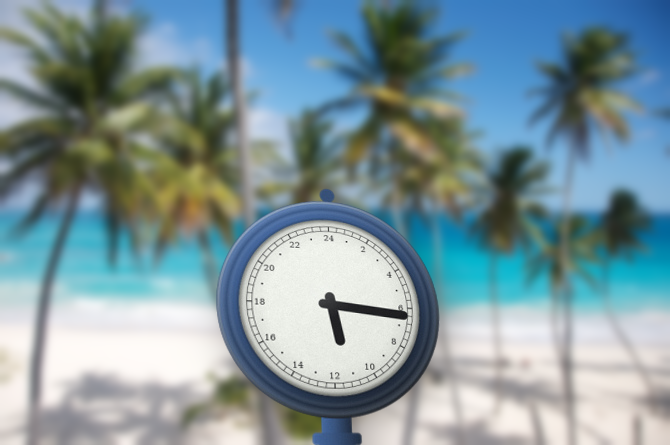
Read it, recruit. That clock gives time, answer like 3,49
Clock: 11,16
